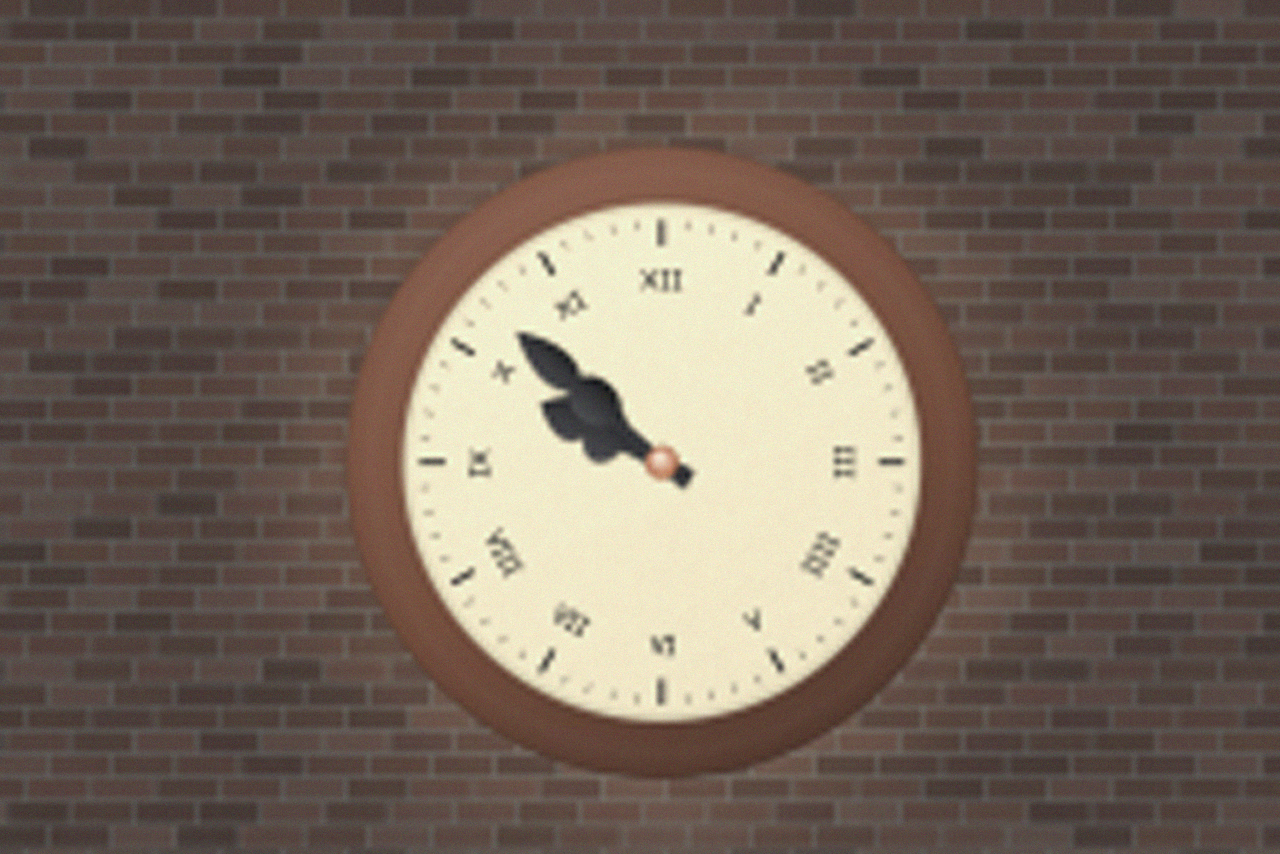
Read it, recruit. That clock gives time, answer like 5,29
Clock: 9,52
